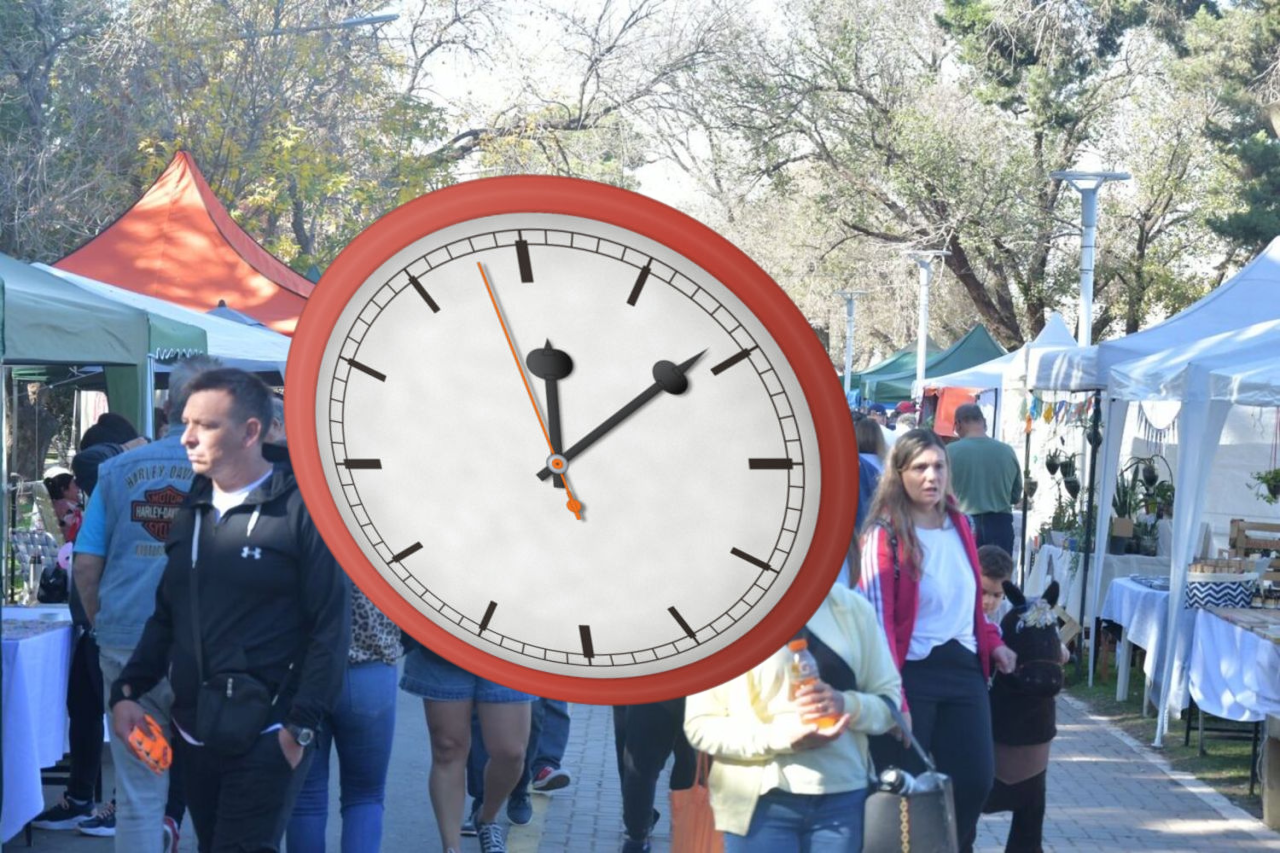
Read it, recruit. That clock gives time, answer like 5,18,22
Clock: 12,08,58
